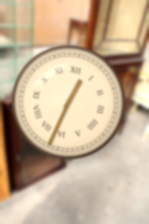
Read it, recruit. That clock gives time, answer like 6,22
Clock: 12,32
